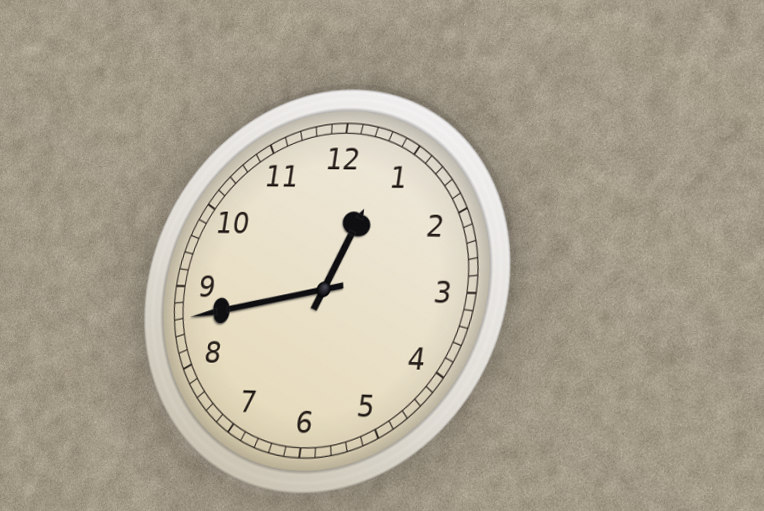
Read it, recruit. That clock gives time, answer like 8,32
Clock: 12,43
